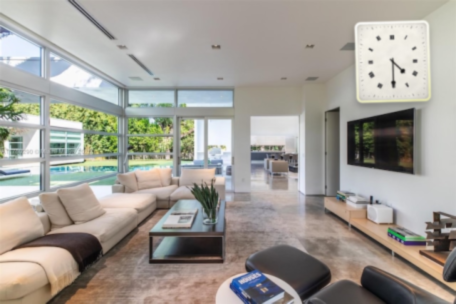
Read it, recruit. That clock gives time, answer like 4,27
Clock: 4,30
